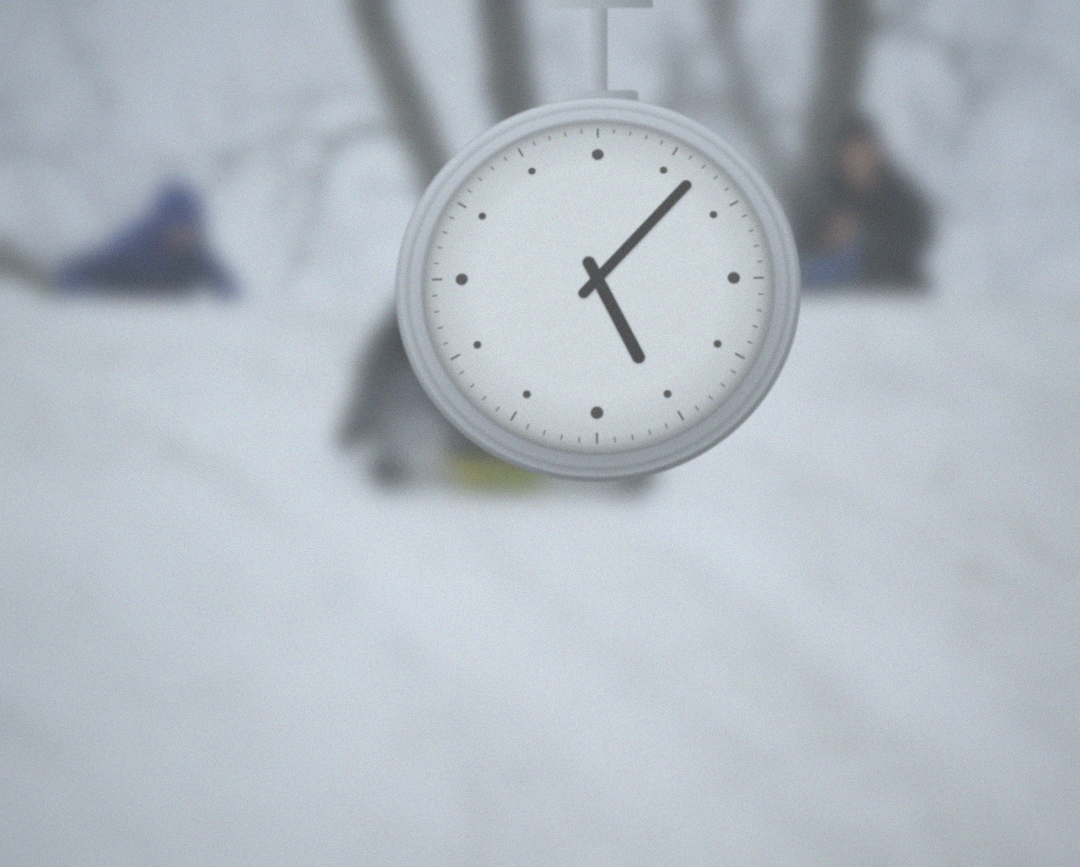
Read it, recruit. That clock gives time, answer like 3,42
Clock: 5,07
